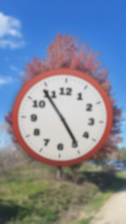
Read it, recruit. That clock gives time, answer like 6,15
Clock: 4,54
